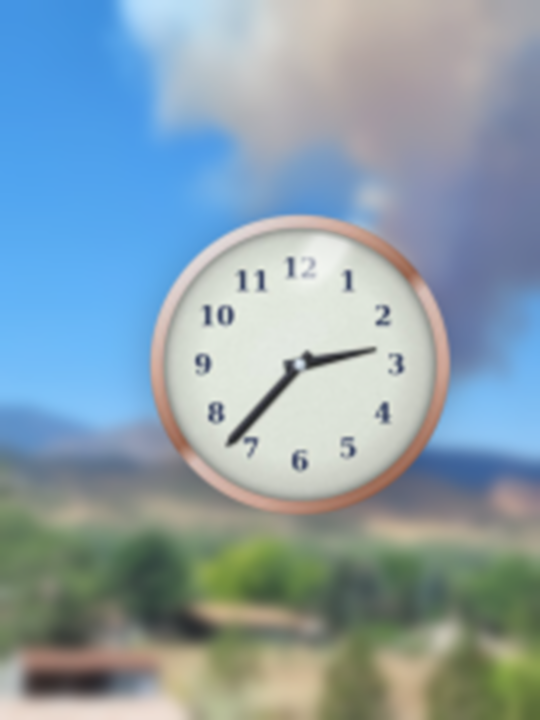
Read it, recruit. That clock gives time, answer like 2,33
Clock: 2,37
